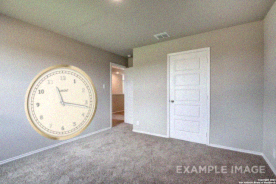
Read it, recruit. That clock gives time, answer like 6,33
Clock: 11,17
